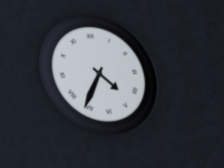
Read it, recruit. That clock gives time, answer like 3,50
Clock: 4,36
